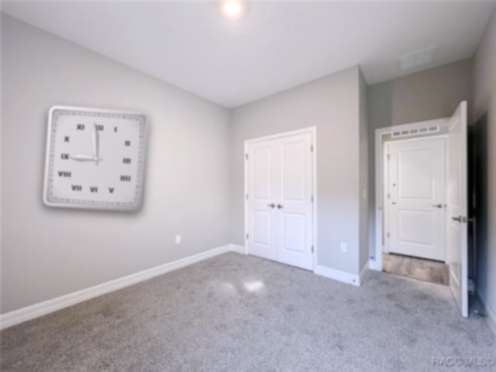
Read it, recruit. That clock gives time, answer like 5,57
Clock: 8,59
